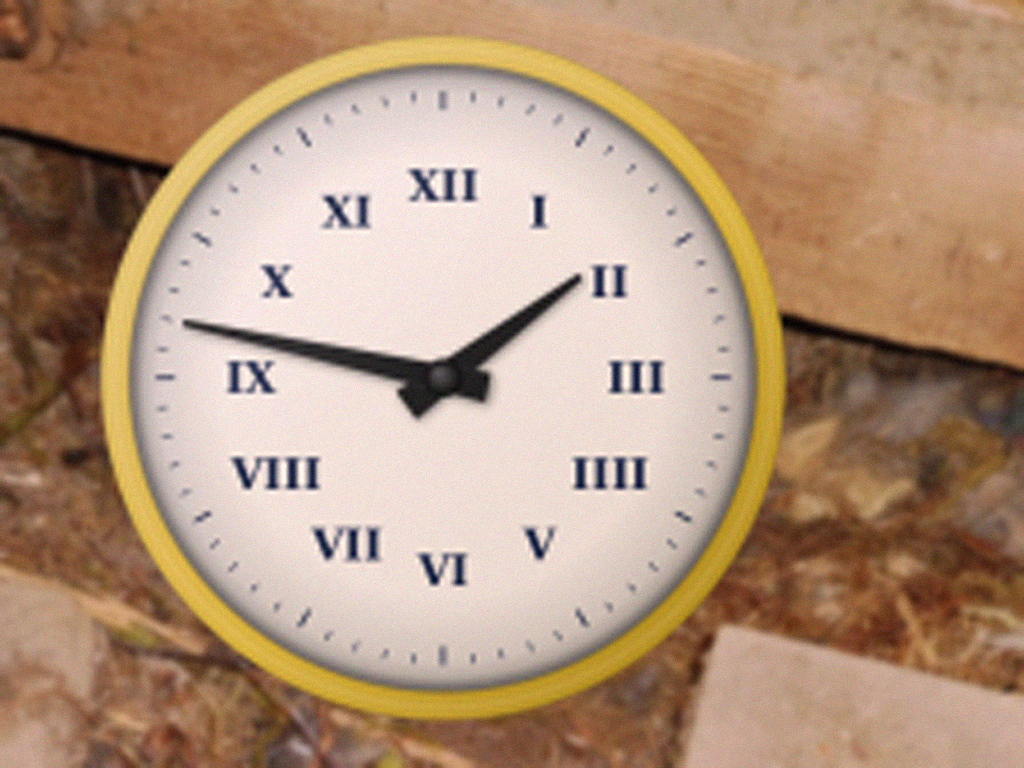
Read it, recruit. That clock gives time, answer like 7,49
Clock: 1,47
